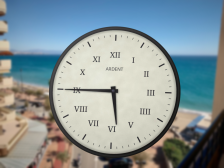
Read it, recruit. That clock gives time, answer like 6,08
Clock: 5,45
